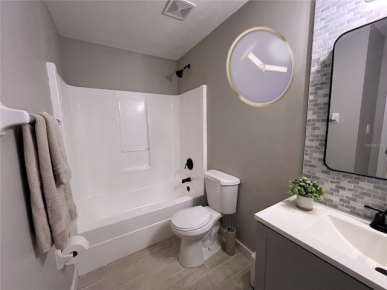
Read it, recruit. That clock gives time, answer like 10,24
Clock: 10,16
